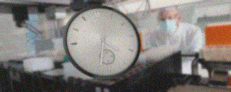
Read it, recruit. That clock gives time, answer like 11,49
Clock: 4,33
